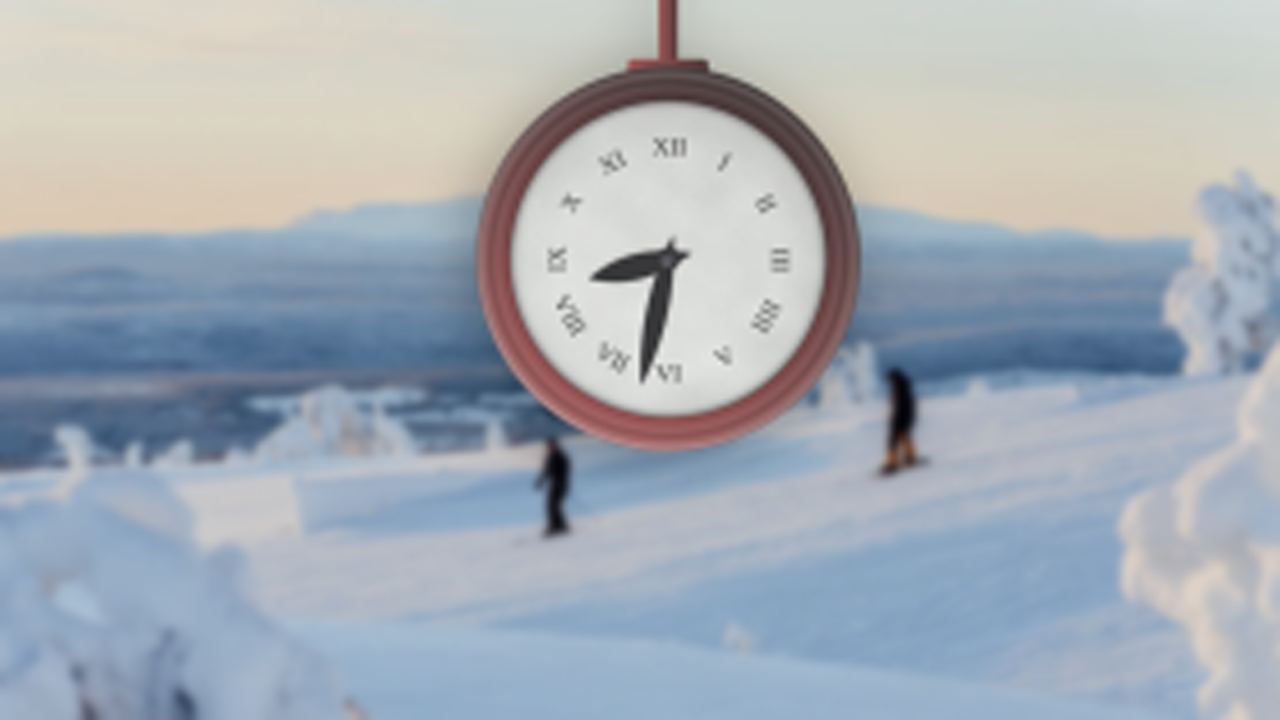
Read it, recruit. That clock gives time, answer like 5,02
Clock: 8,32
